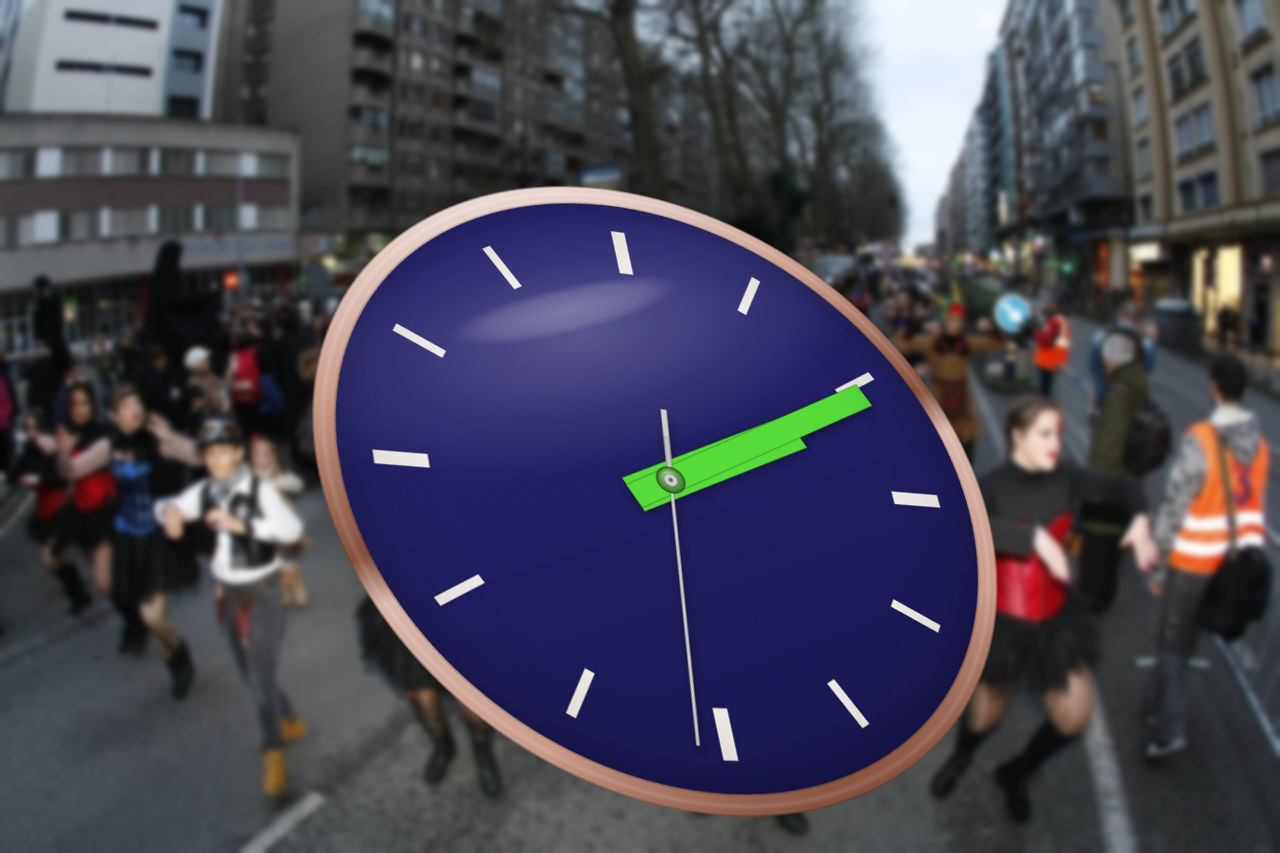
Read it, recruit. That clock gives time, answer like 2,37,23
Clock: 2,10,31
